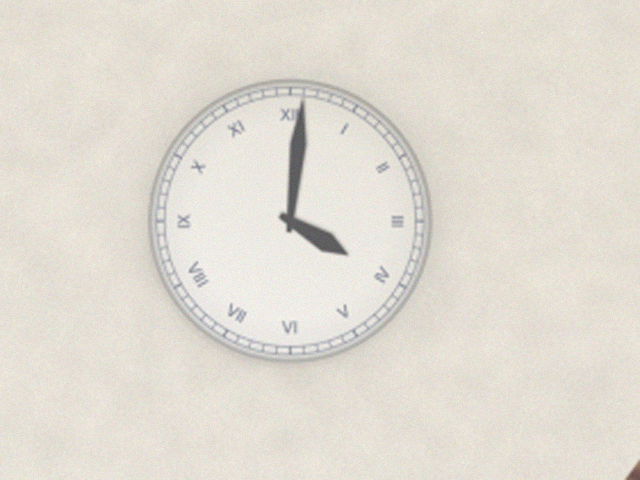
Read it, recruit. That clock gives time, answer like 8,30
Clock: 4,01
